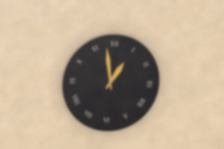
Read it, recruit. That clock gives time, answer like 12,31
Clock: 12,58
